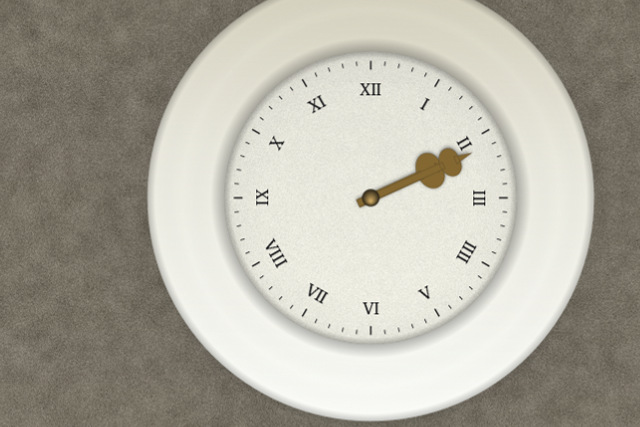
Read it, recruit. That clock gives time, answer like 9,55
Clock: 2,11
